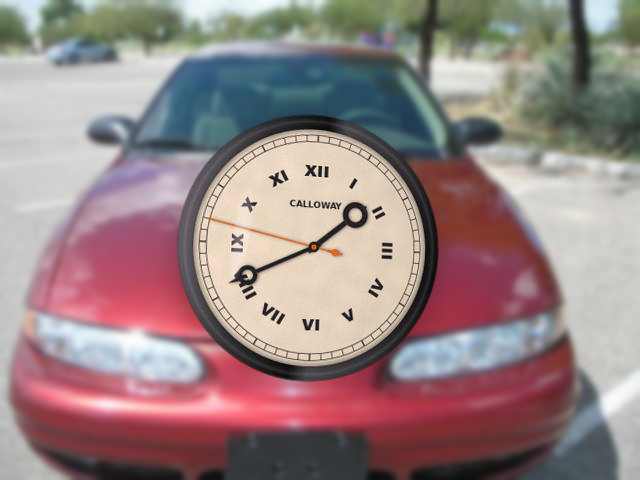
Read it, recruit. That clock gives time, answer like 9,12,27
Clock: 1,40,47
